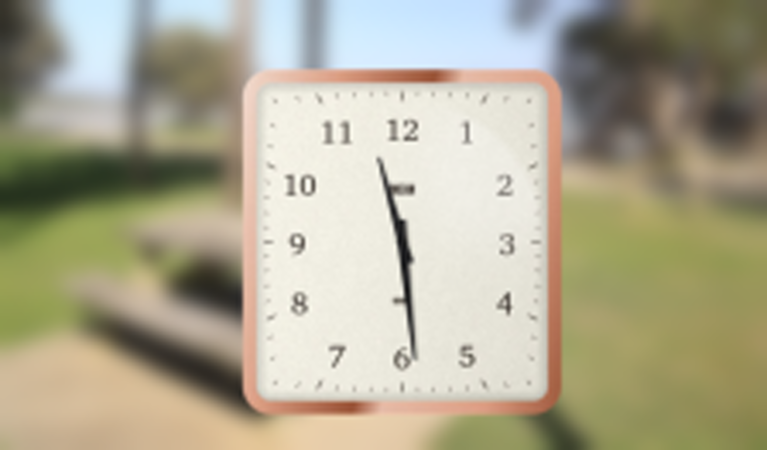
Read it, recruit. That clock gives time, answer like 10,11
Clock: 11,29
